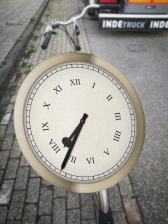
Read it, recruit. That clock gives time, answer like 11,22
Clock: 7,36
